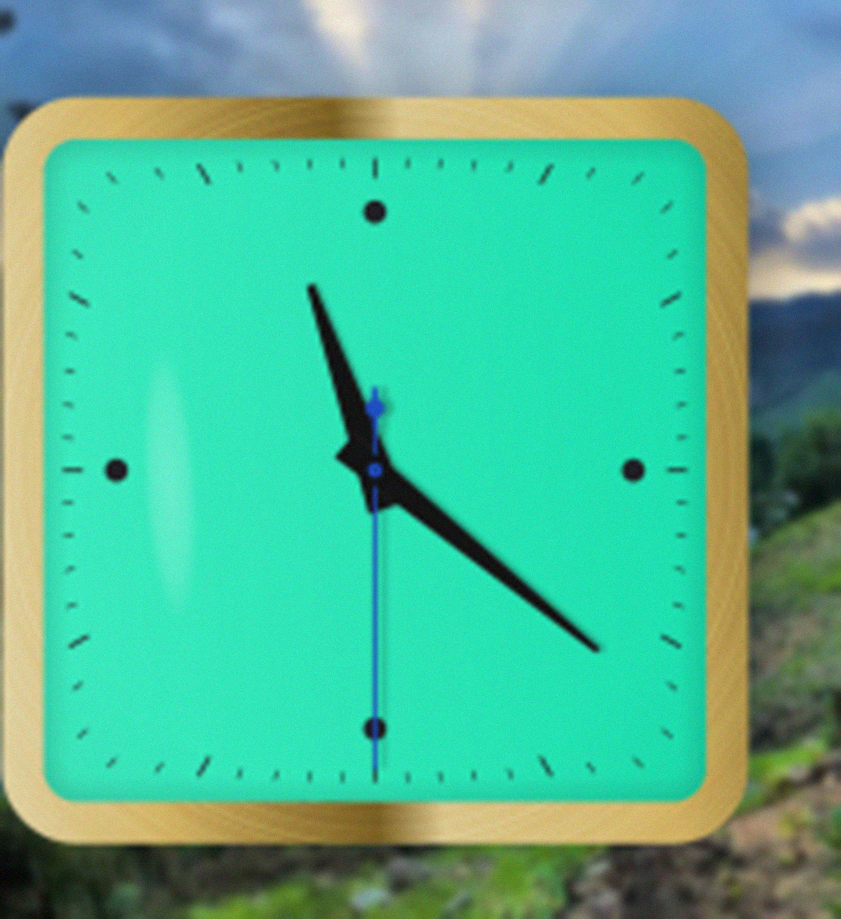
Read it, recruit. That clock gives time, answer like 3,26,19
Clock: 11,21,30
